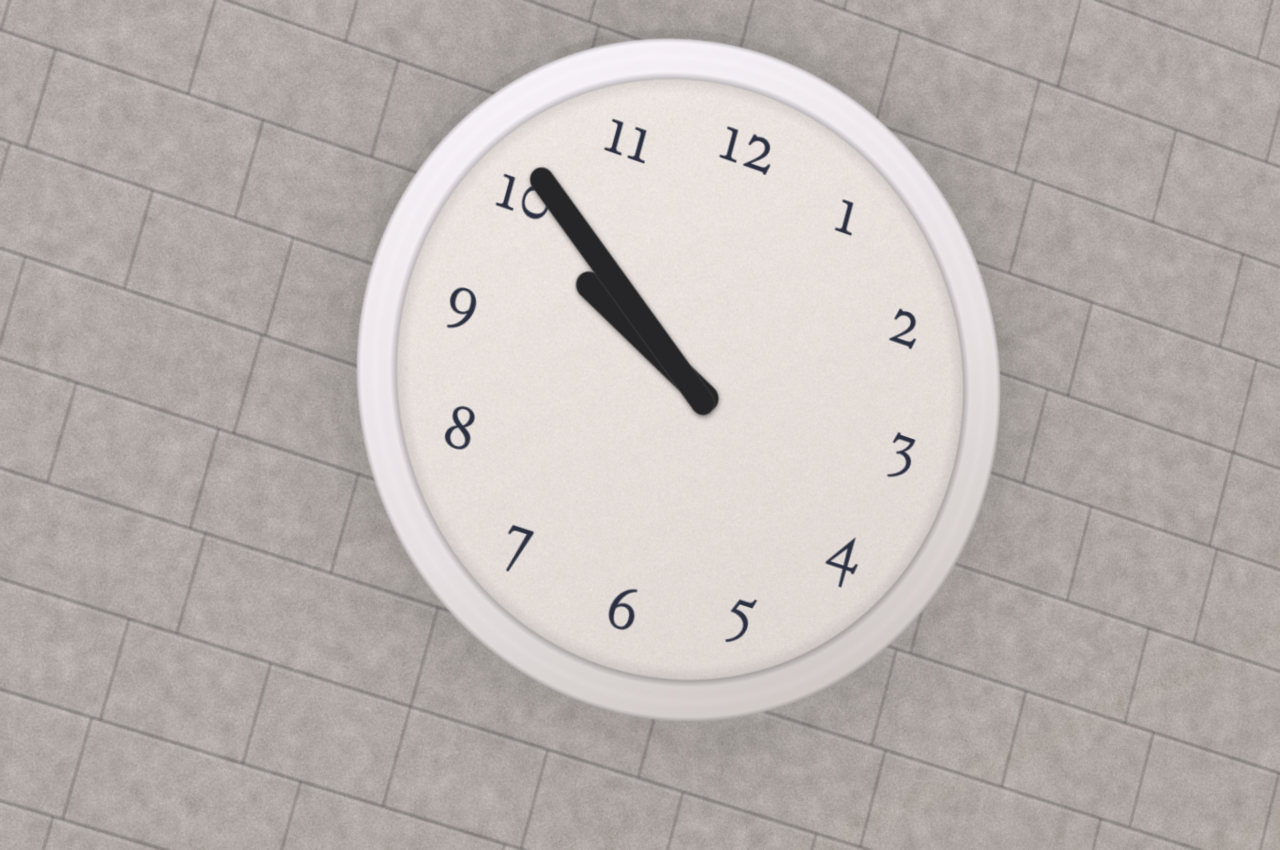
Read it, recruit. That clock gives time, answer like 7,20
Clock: 9,51
